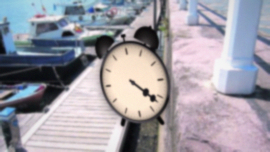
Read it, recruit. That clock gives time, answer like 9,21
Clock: 4,22
